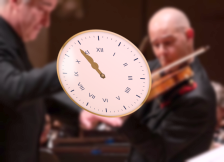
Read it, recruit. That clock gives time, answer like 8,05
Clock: 10,54
